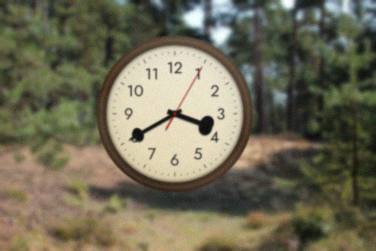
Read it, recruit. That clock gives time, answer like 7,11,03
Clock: 3,40,05
